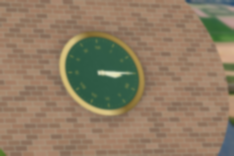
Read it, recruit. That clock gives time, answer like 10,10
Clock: 3,15
